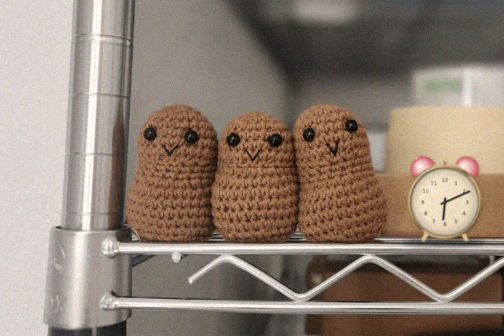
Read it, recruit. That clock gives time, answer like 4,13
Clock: 6,11
